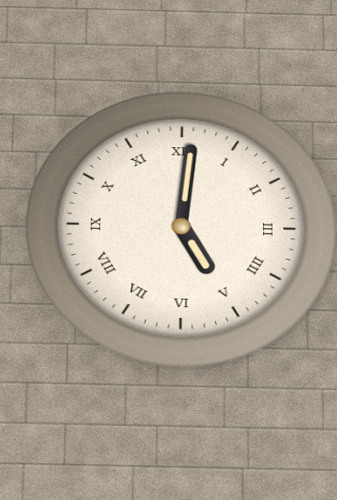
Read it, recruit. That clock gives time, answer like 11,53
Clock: 5,01
